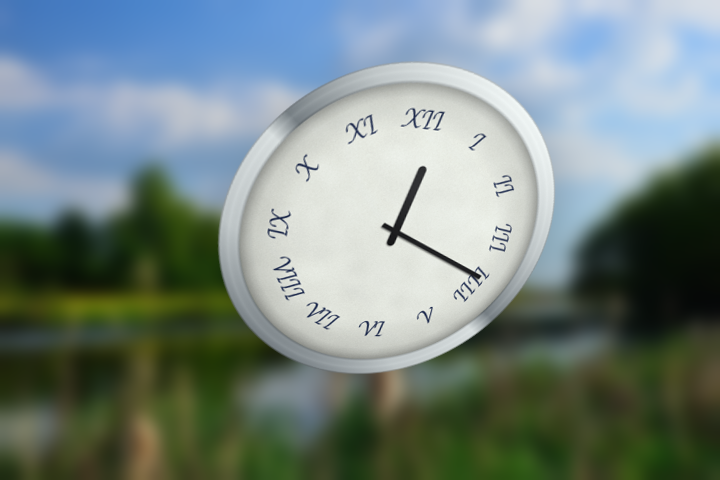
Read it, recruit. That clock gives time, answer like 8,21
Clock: 12,19
